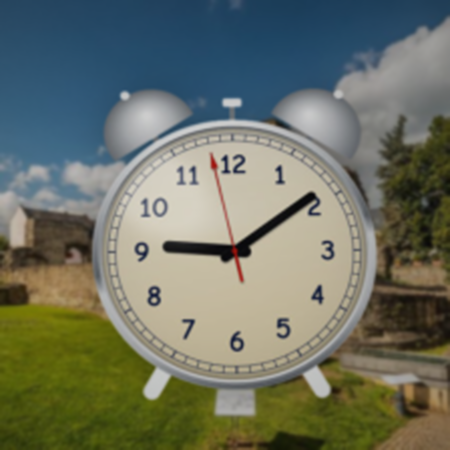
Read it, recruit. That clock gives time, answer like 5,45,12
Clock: 9,08,58
